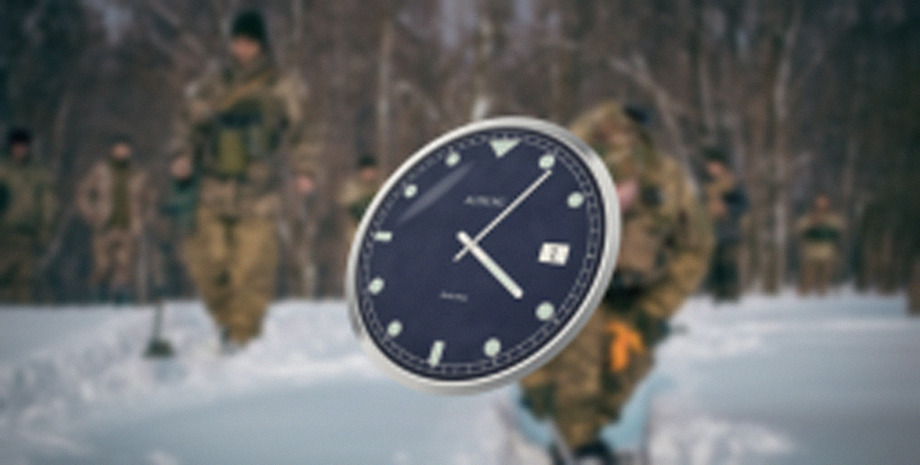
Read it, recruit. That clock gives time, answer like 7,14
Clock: 4,06
